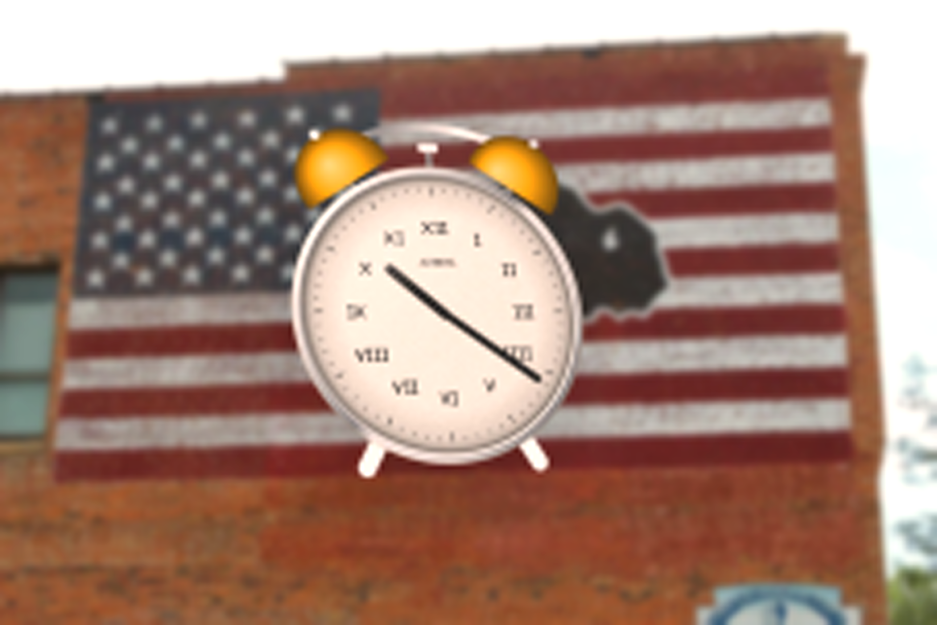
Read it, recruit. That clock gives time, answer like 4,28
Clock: 10,21
